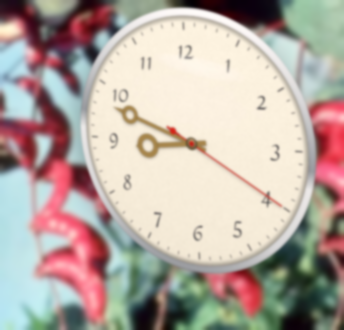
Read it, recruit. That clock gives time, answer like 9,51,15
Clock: 8,48,20
